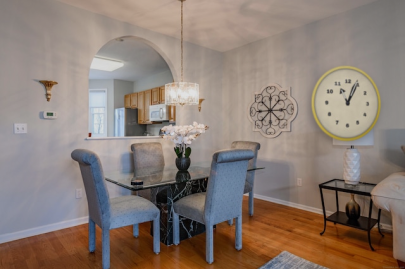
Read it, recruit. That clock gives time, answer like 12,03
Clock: 11,04
